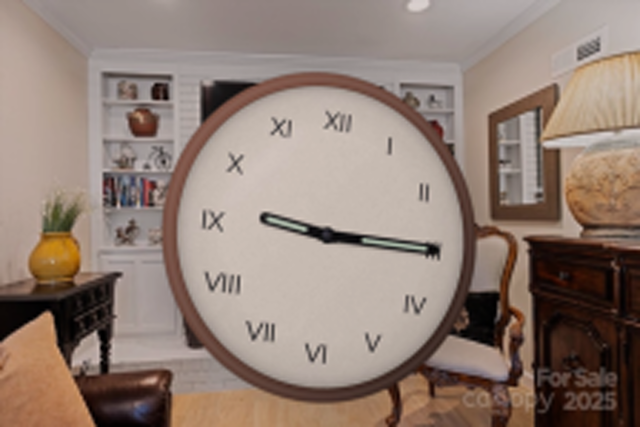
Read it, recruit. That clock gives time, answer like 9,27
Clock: 9,15
